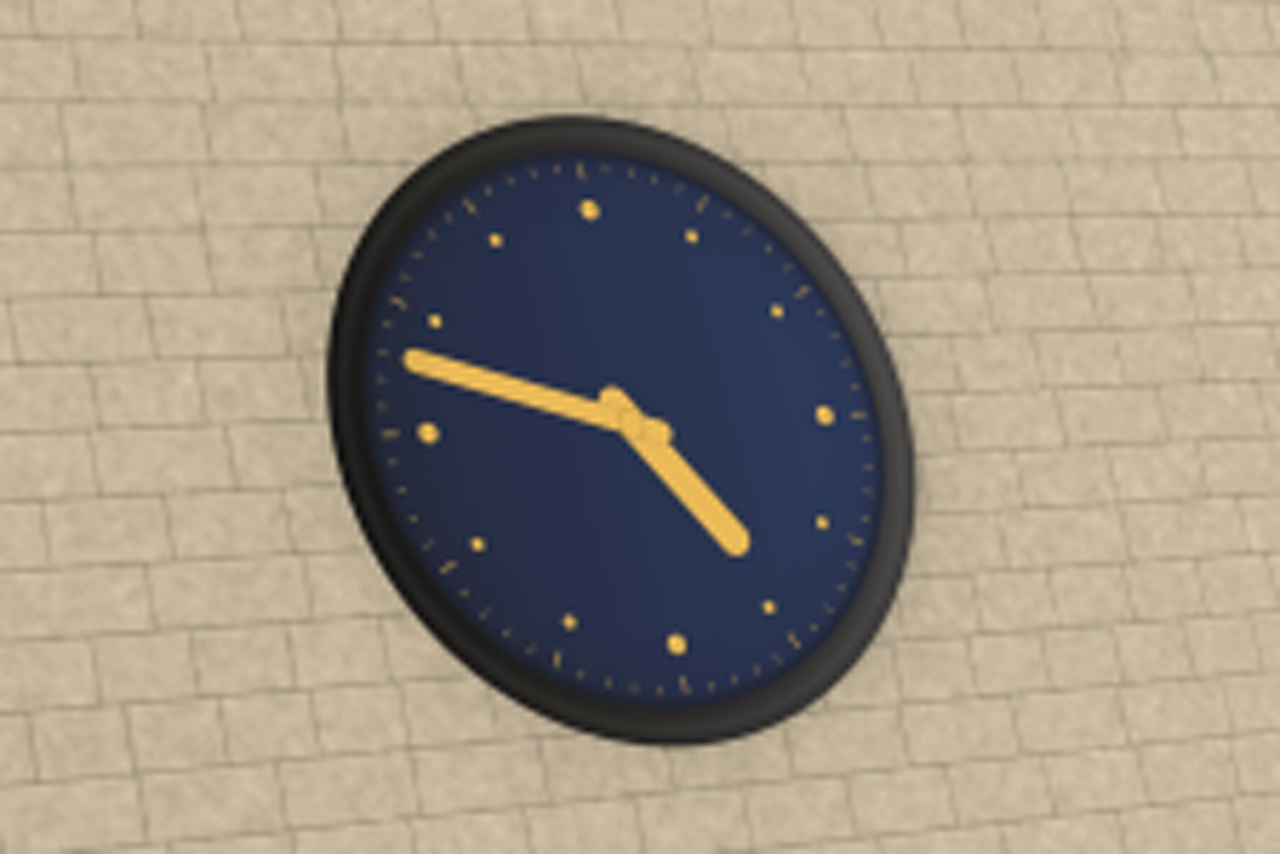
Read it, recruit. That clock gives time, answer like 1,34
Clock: 4,48
